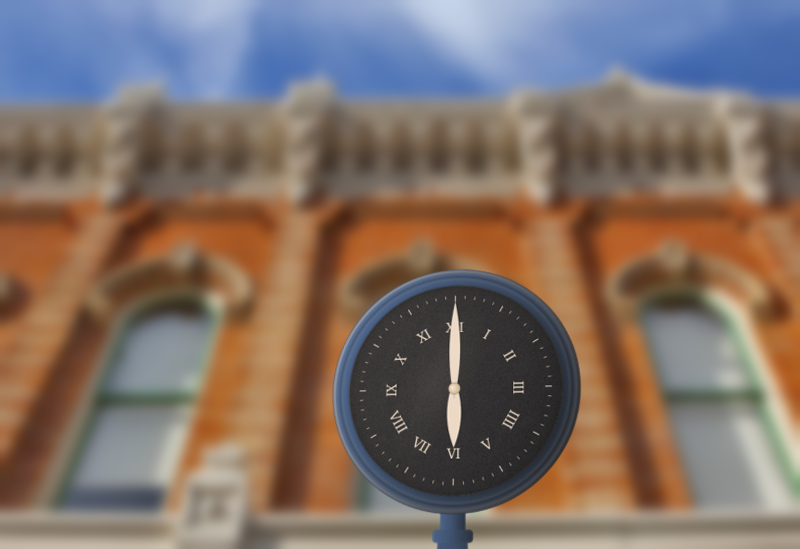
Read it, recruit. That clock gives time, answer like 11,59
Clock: 6,00
